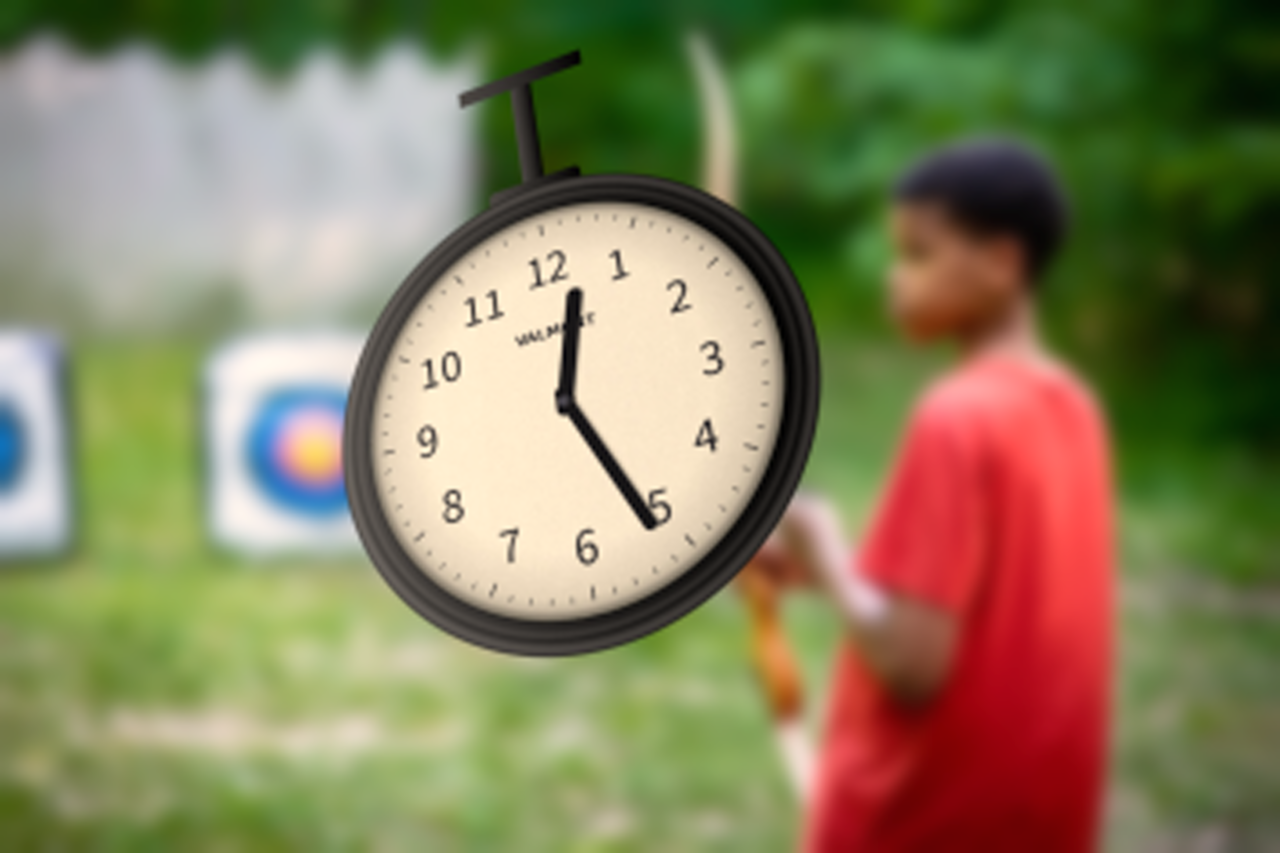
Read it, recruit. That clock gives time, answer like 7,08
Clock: 12,26
